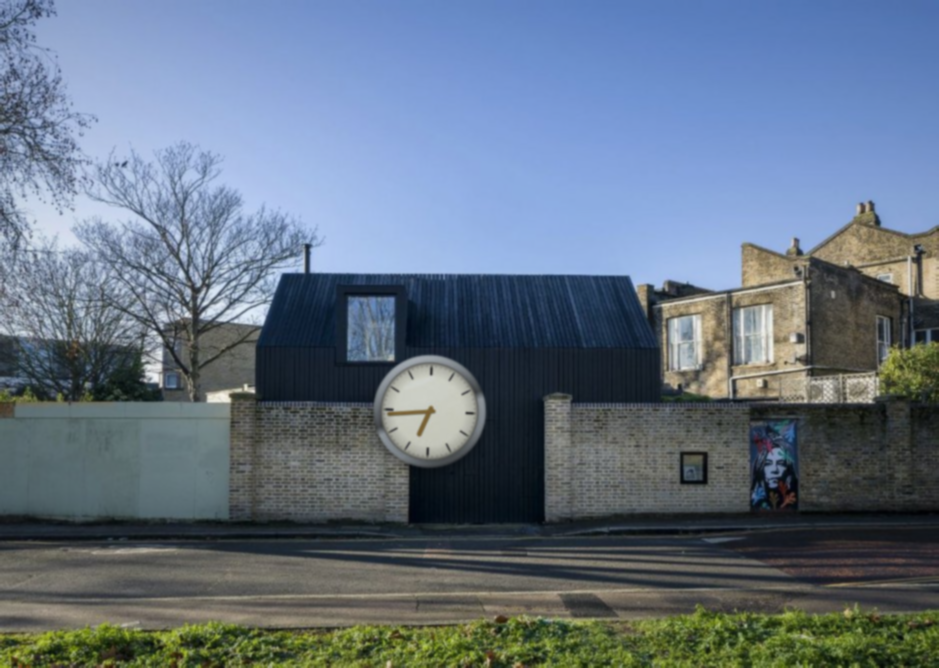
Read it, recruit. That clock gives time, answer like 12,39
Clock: 6,44
